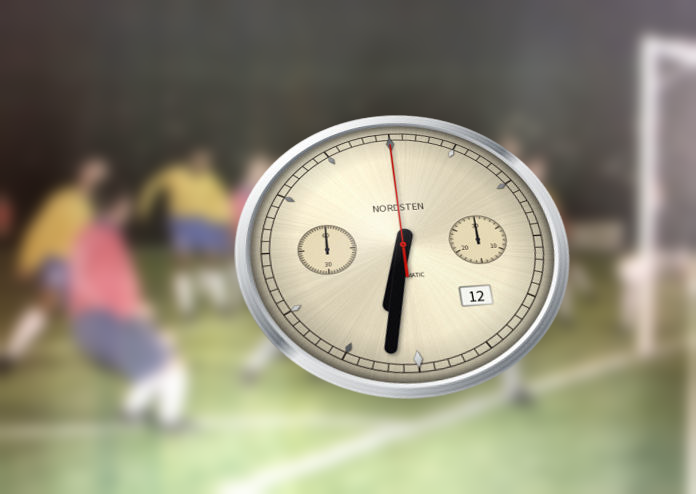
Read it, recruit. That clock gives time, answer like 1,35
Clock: 6,32
